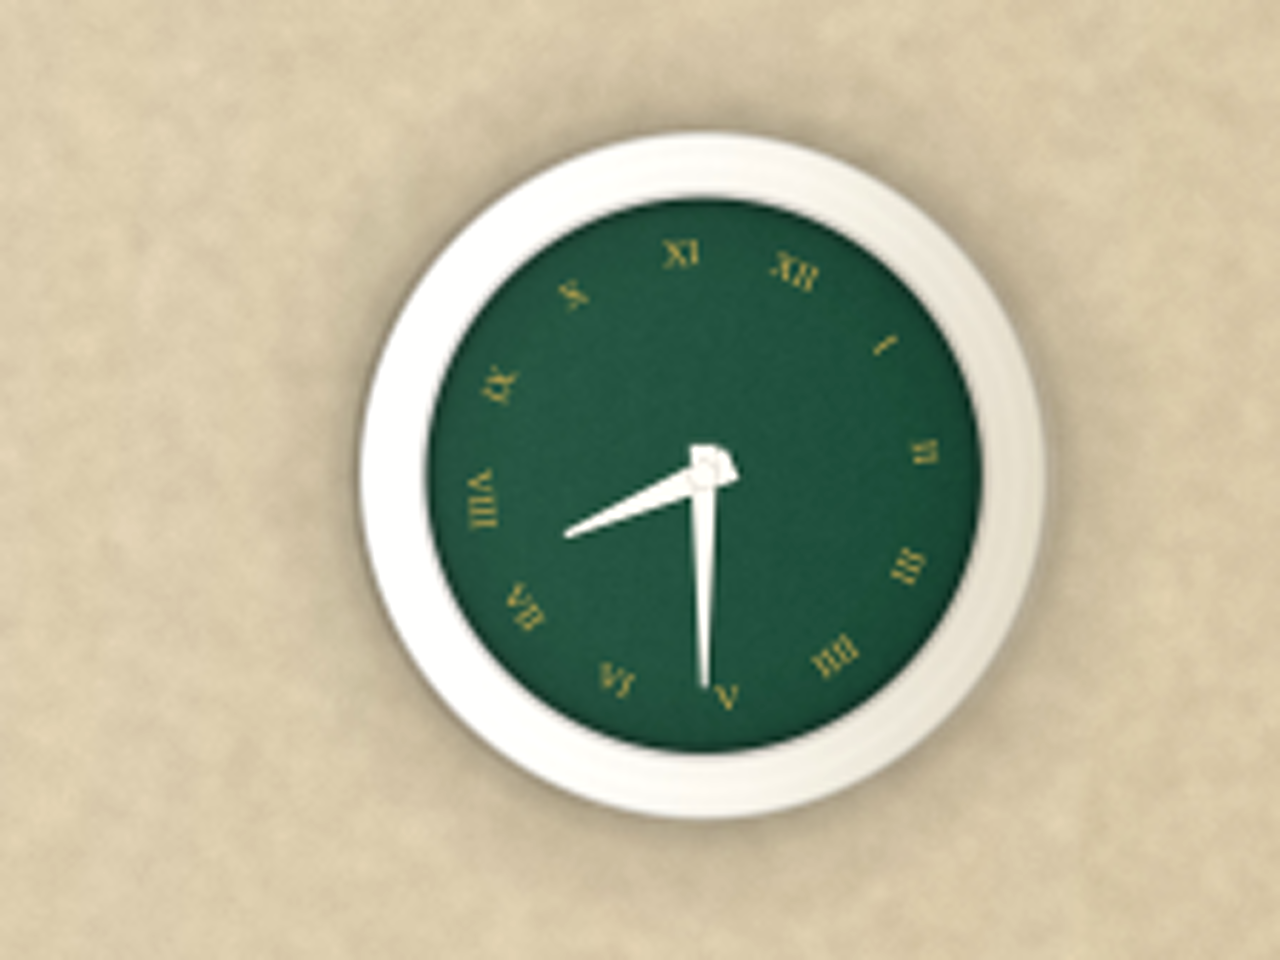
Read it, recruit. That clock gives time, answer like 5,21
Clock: 7,26
